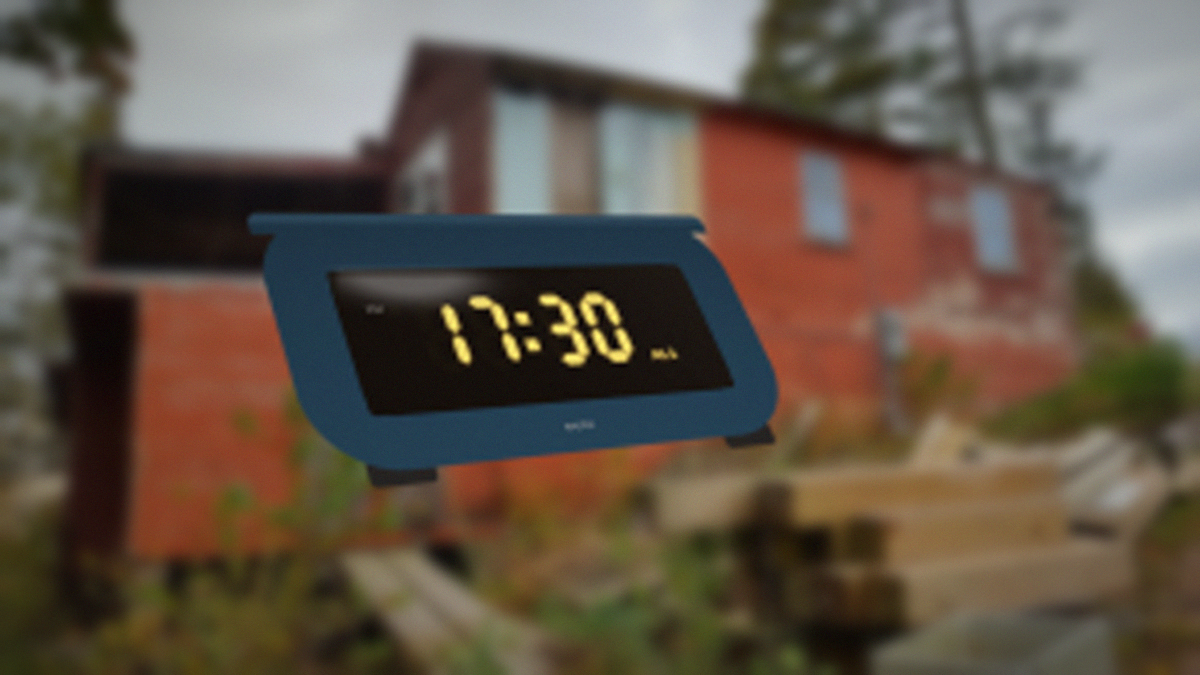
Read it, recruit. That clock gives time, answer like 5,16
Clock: 17,30
